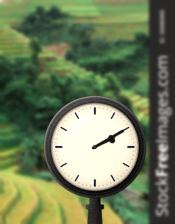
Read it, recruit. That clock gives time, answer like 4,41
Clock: 2,10
